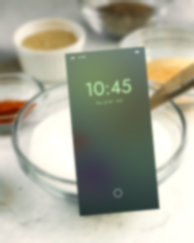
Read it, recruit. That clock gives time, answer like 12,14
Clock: 10,45
